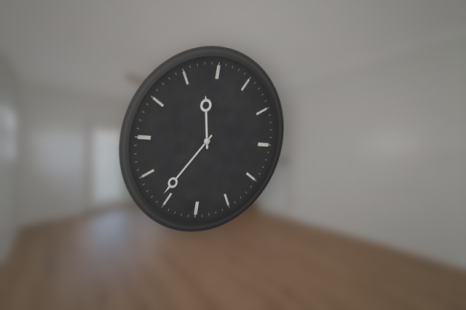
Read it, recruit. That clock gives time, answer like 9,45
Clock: 11,36
